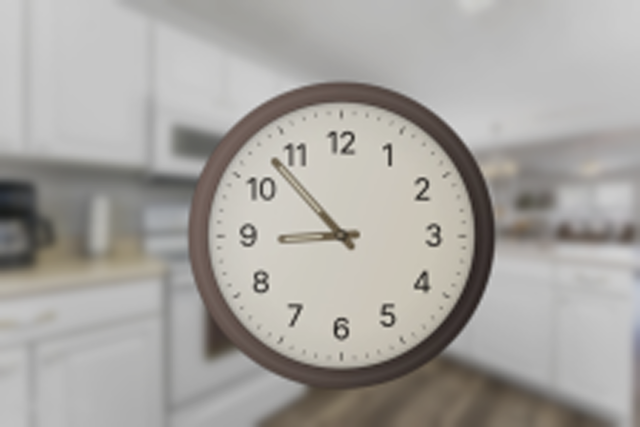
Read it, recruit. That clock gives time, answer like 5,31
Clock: 8,53
